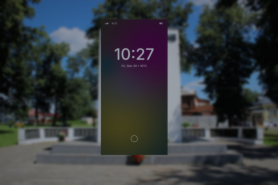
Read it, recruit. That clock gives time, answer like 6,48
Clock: 10,27
